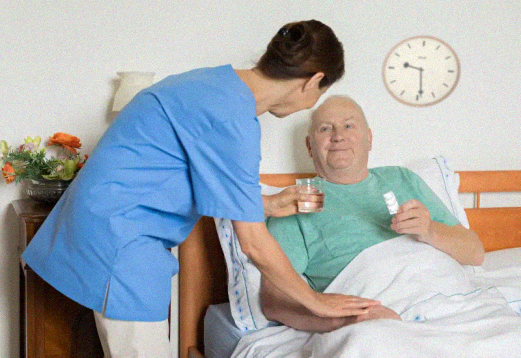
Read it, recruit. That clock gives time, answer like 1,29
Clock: 9,29
